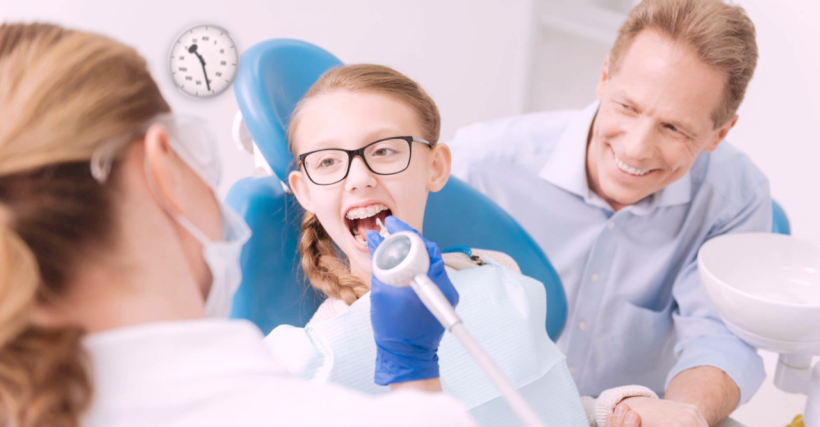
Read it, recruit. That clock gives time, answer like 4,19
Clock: 10,26
